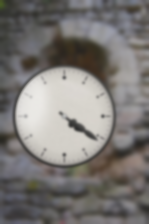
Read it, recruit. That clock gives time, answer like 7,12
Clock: 4,21
